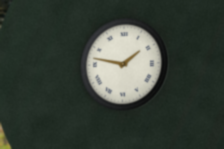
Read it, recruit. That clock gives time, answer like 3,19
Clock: 1,47
